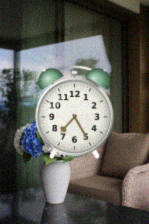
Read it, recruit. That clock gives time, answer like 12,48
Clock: 7,25
